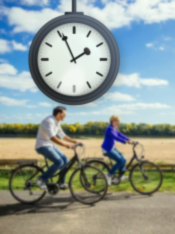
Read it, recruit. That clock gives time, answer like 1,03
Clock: 1,56
